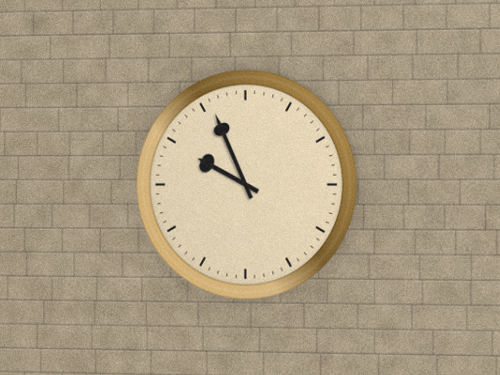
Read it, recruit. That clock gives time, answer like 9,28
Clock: 9,56
